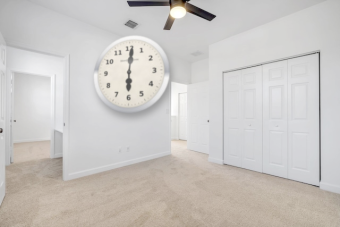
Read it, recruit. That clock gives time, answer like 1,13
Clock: 6,01
